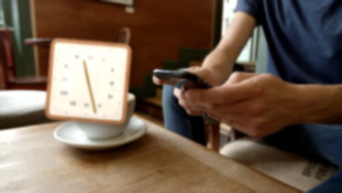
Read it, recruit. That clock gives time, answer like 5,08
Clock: 11,27
